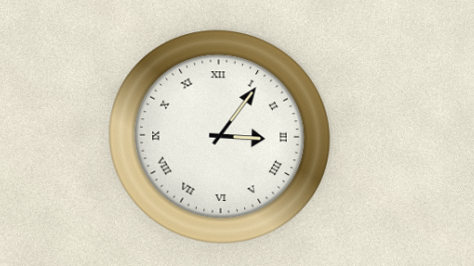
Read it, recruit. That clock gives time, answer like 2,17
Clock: 3,06
